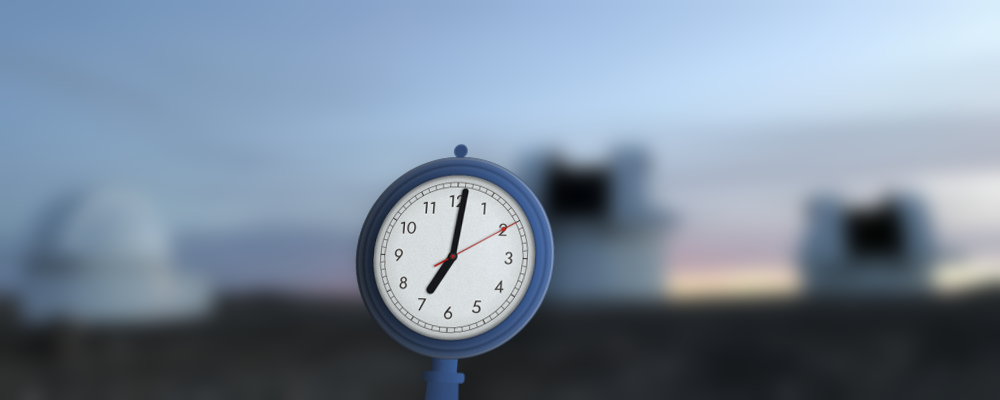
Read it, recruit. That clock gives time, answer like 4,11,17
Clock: 7,01,10
